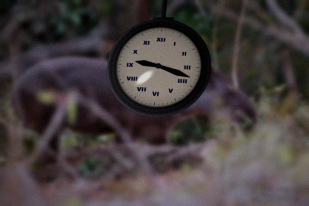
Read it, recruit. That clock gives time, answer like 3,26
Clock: 9,18
